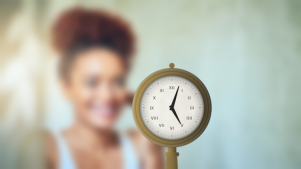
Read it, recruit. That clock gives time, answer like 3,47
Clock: 5,03
